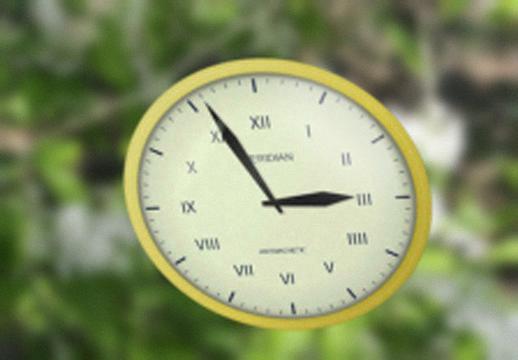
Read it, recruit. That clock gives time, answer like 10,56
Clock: 2,56
